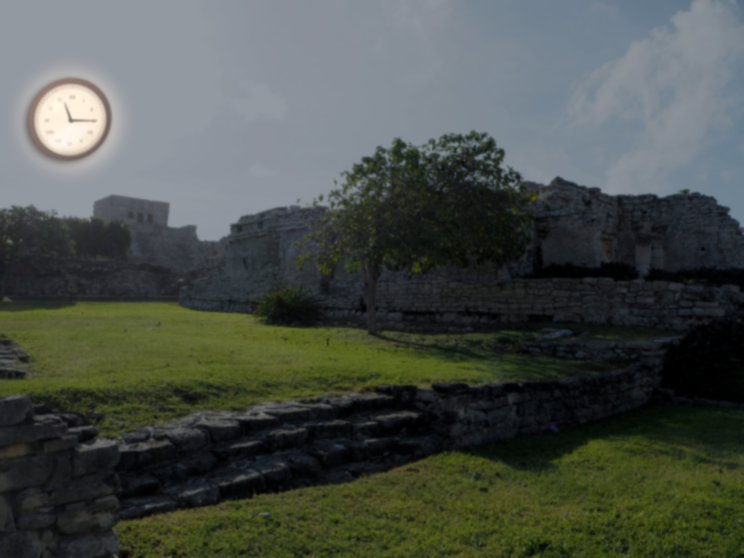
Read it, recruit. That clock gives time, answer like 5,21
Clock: 11,15
